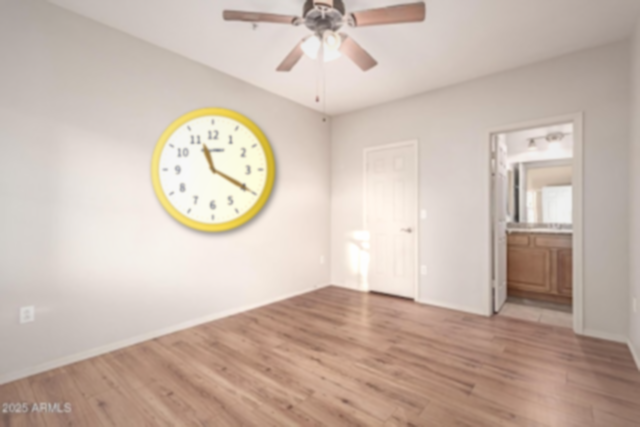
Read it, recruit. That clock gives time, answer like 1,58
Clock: 11,20
